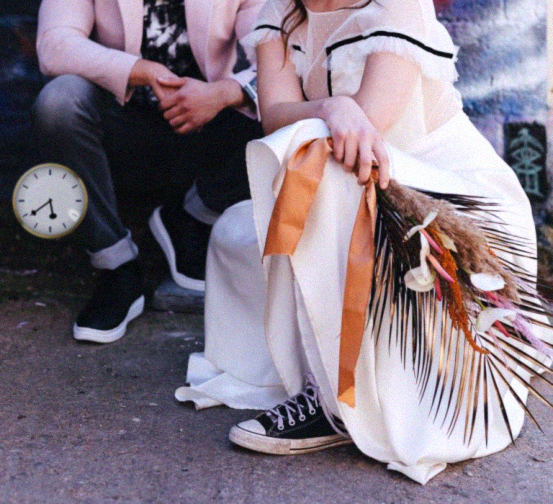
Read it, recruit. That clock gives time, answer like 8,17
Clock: 5,39
